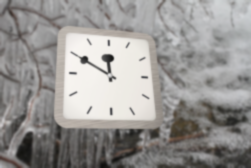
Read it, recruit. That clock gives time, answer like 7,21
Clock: 11,50
